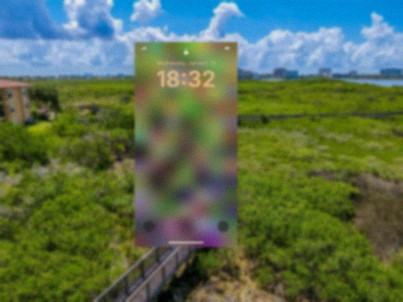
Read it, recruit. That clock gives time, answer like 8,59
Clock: 18,32
